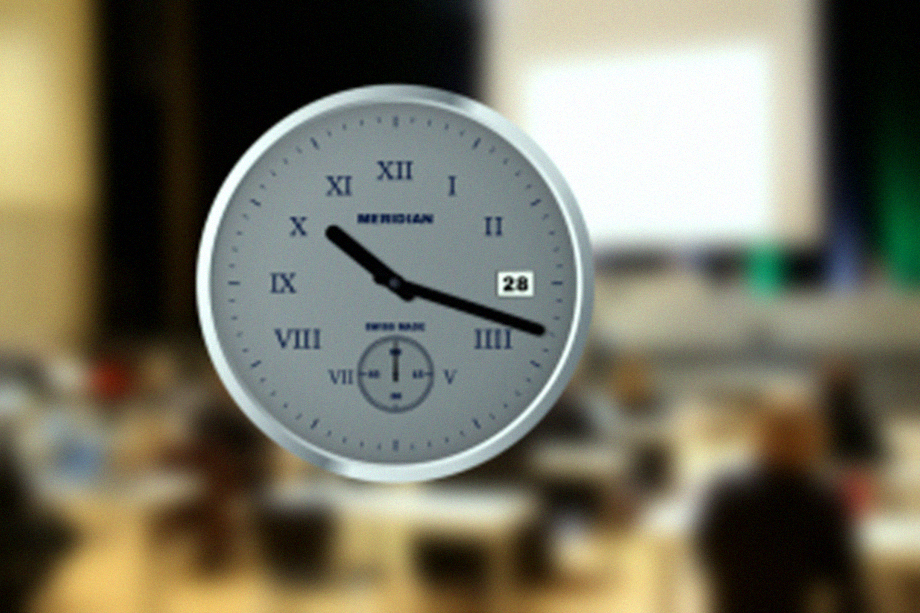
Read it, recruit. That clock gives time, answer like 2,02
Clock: 10,18
